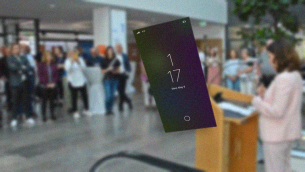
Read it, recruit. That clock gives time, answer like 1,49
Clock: 1,17
